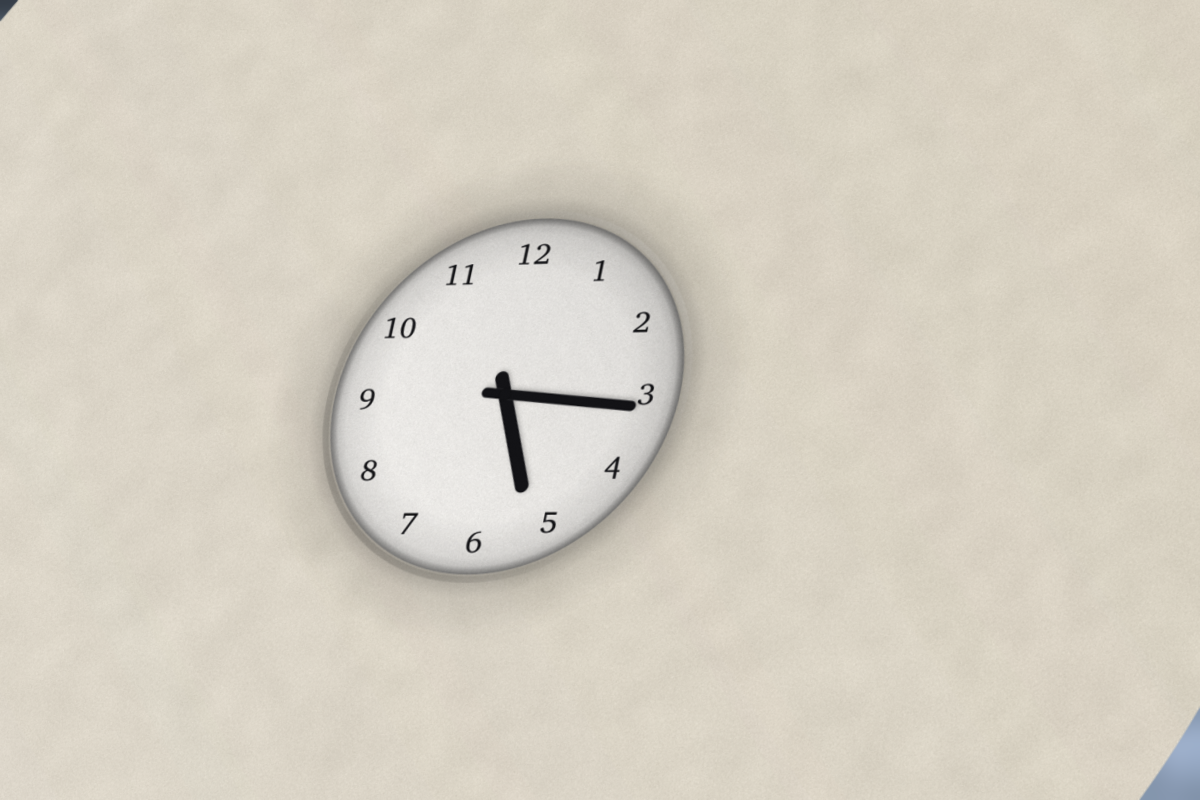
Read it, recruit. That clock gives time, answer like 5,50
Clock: 5,16
